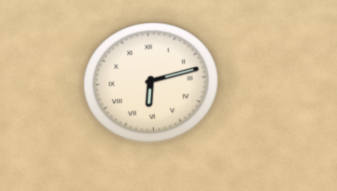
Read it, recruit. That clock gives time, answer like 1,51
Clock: 6,13
